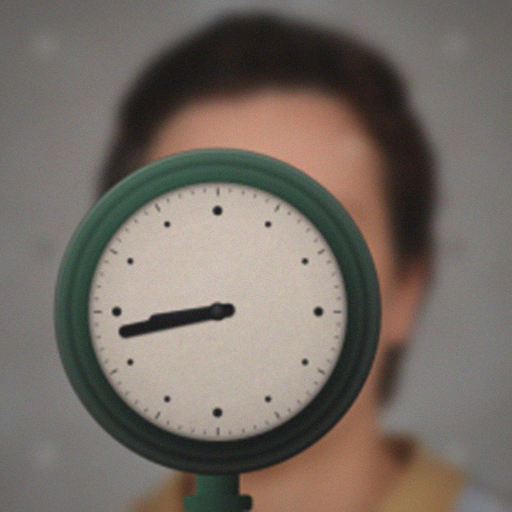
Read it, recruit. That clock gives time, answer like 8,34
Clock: 8,43
